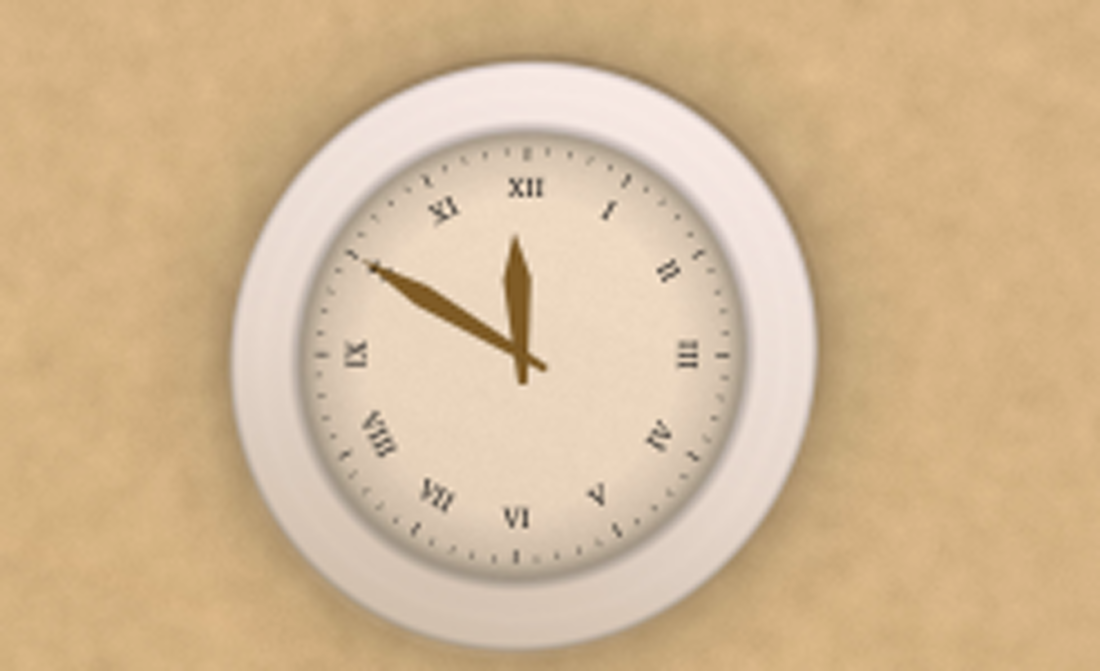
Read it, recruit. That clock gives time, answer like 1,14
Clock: 11,50
